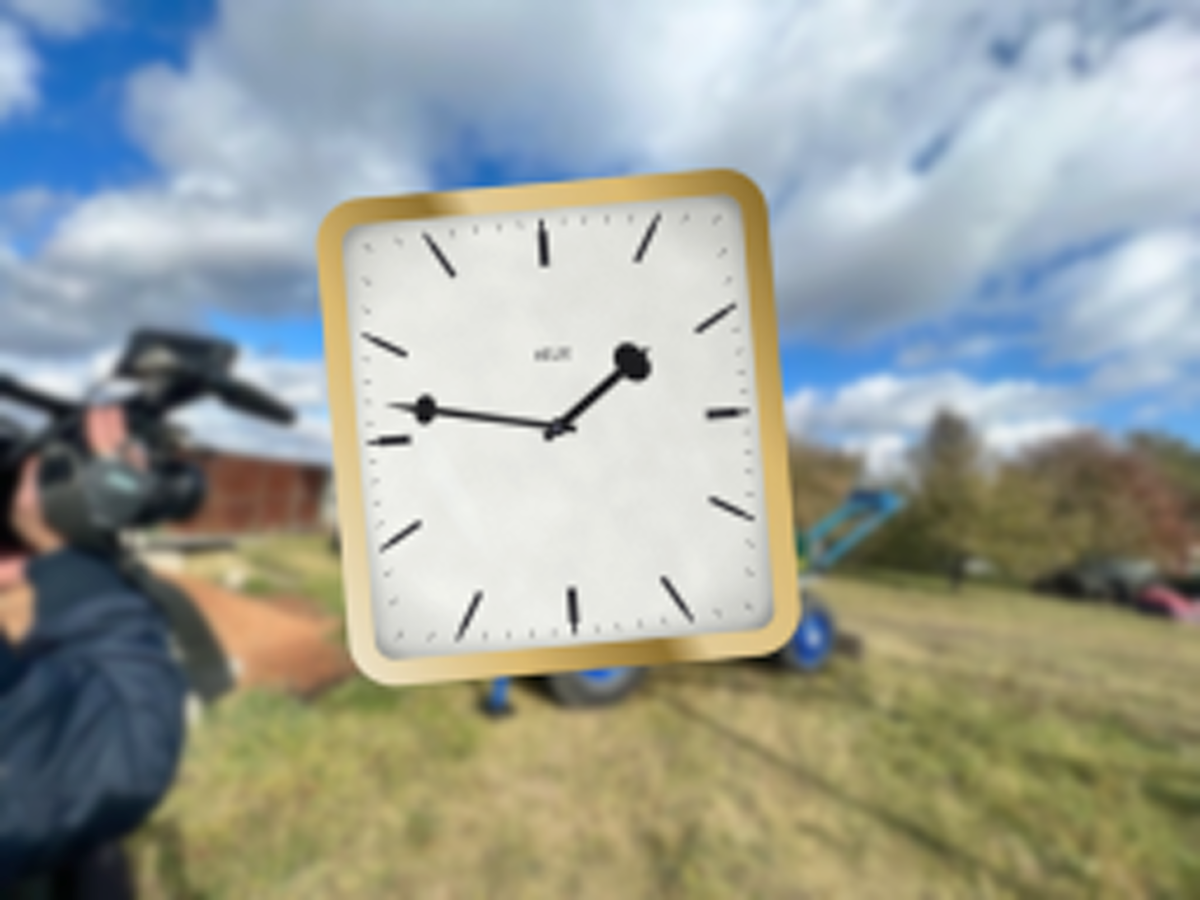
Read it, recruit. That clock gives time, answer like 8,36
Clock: 1,47
